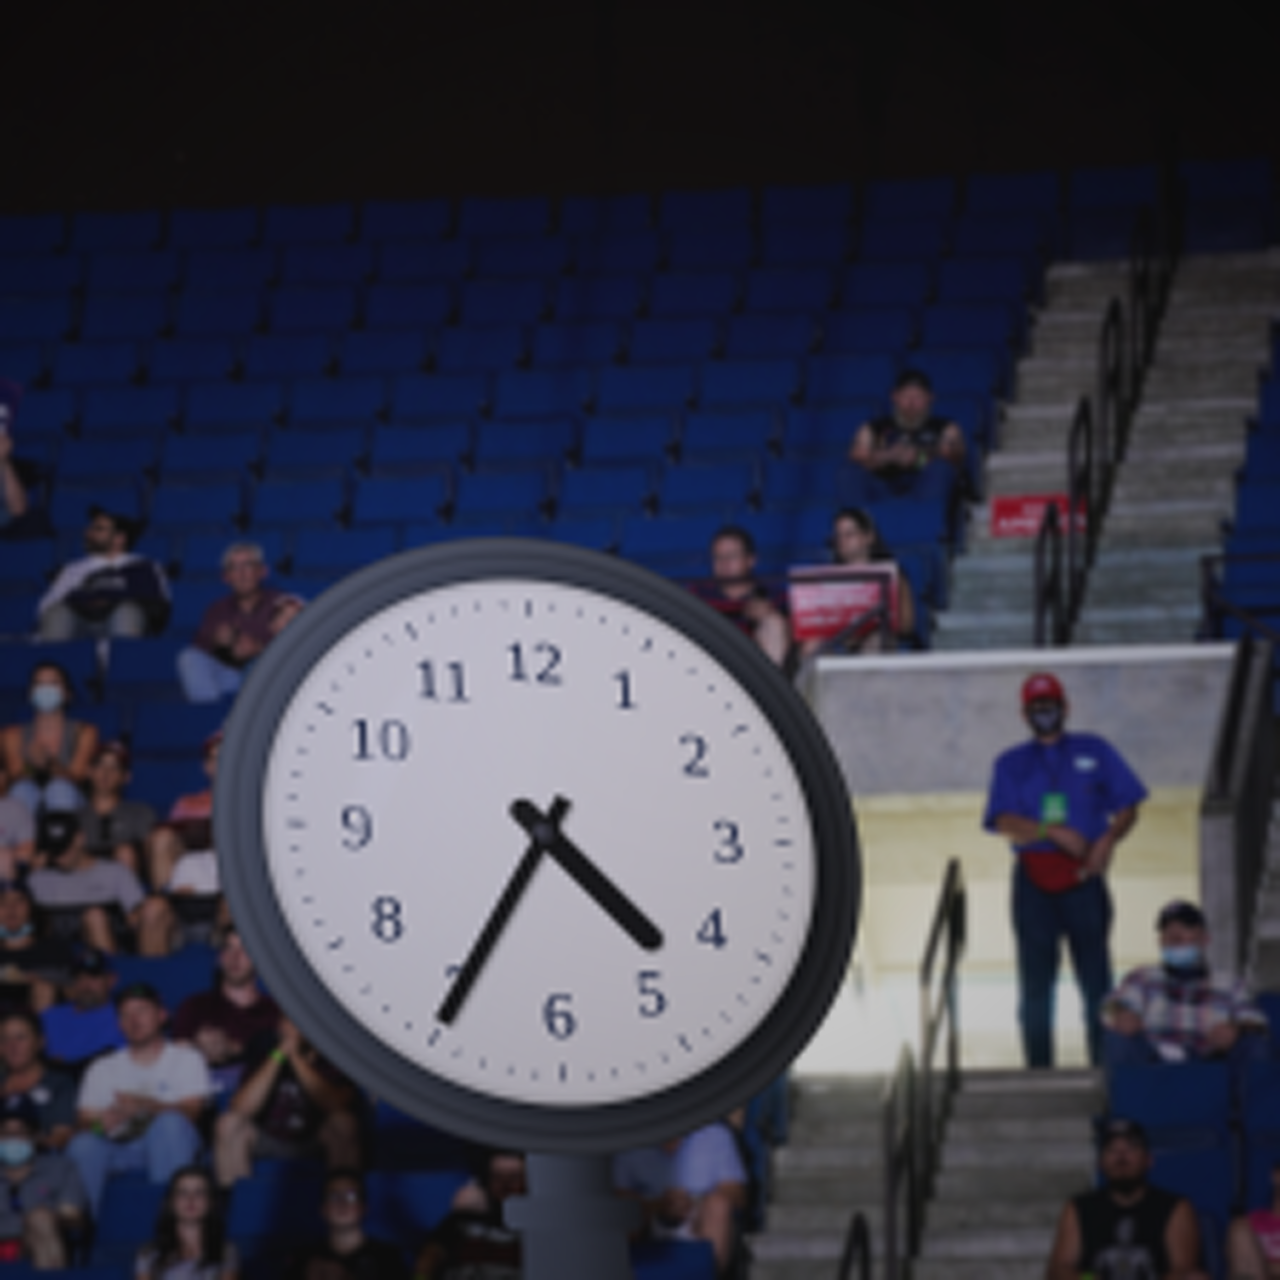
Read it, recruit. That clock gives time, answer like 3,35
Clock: 4,35
